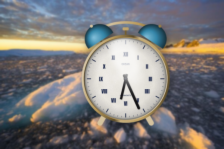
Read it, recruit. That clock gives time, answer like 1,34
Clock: 6,26
